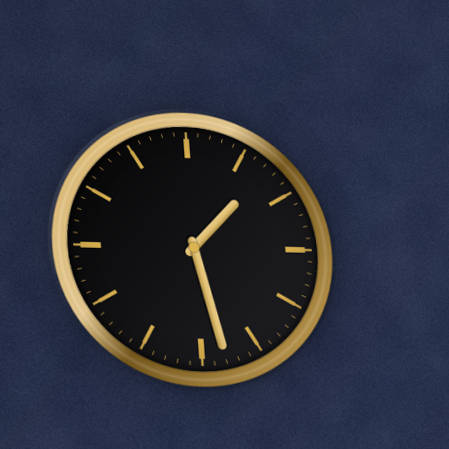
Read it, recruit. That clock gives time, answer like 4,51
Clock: 1,28
